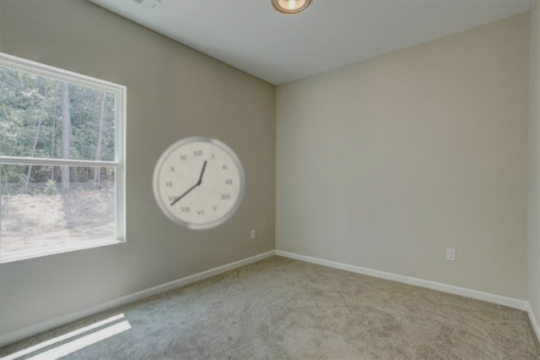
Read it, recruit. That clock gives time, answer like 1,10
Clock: 12,39
